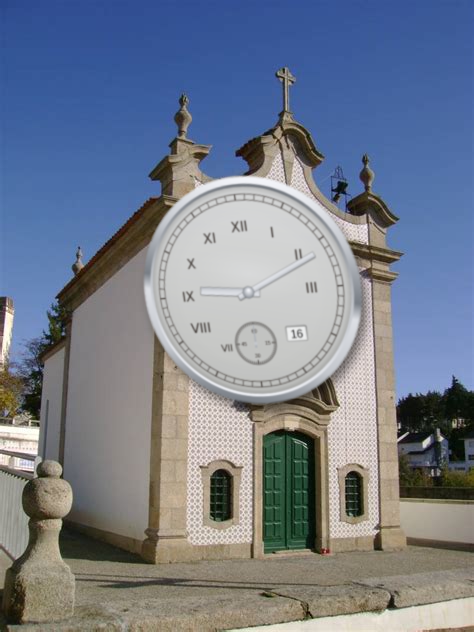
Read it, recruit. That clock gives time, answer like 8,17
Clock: 9,11
